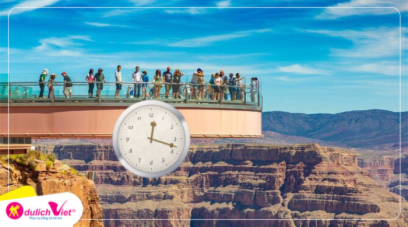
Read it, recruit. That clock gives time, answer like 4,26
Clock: 12,18
